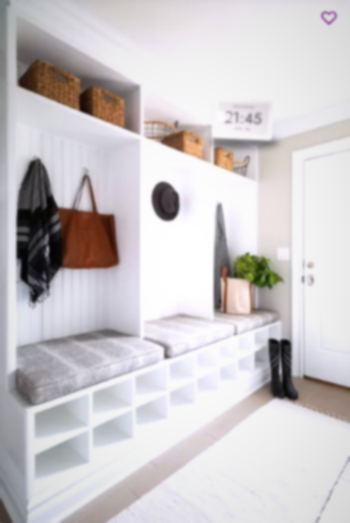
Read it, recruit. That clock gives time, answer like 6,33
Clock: 21,45
